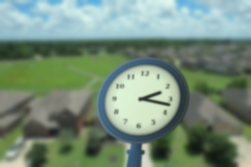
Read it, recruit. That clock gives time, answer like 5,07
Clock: 2,17
